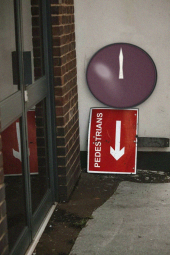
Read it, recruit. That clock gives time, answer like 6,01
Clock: 12,00
